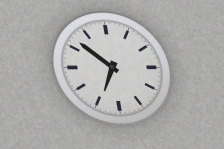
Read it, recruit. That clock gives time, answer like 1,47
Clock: 6,52
